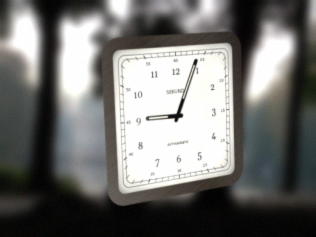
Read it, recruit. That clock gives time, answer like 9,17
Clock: 9,04
